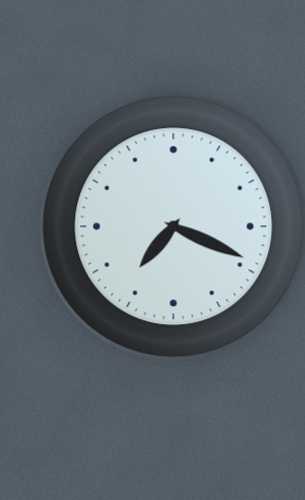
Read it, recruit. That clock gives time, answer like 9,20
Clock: 7,19
